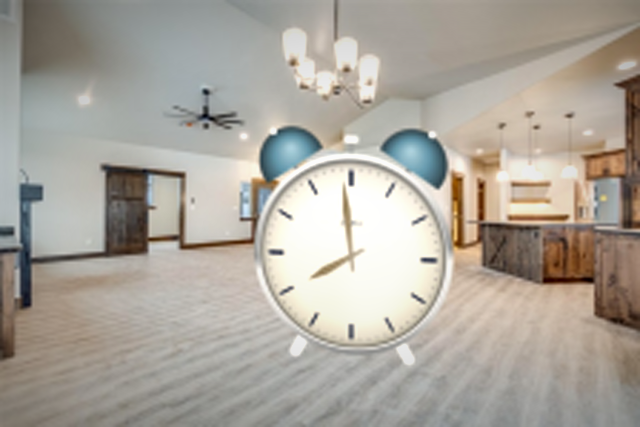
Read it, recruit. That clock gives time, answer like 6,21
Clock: 7,59
